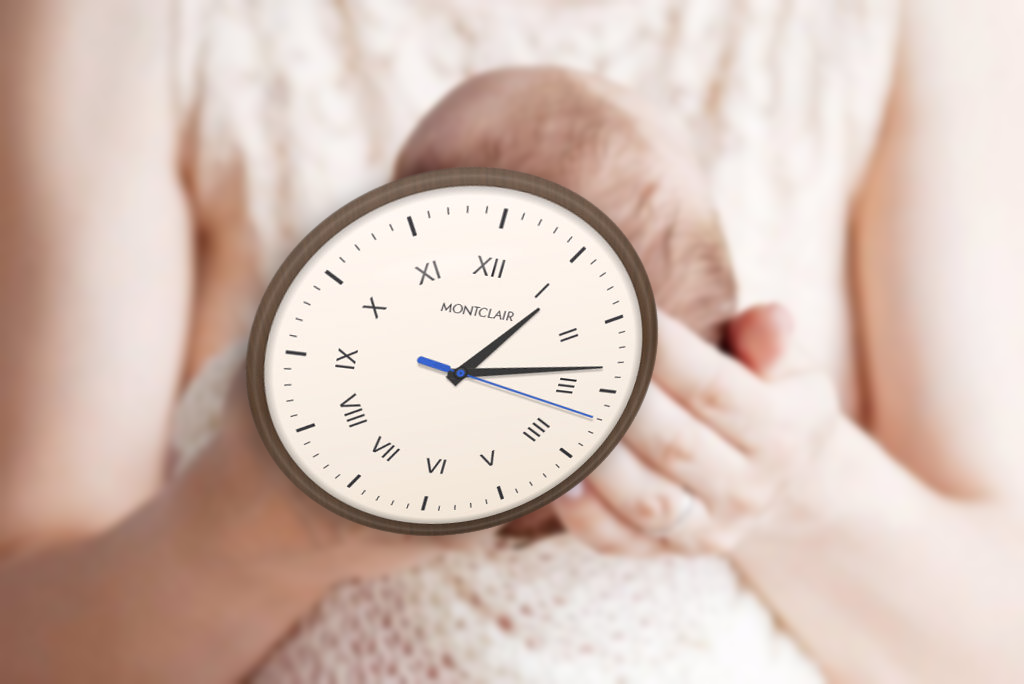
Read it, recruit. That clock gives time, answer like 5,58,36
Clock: 1,13,17
